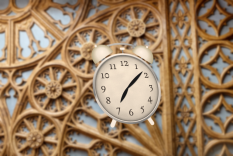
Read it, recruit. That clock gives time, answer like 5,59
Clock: 7,08
